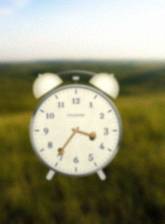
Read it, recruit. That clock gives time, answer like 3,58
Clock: 3,36
